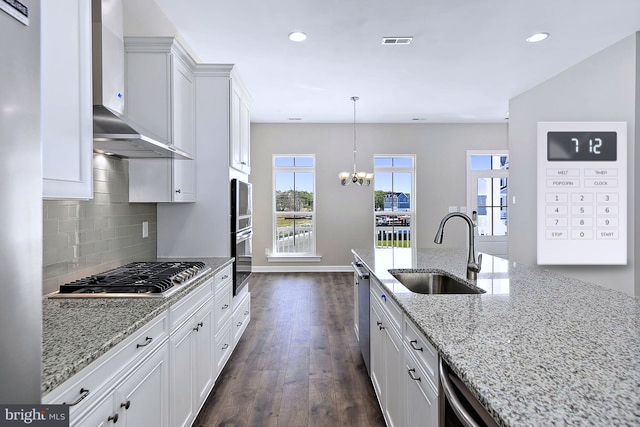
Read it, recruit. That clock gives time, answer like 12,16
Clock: 7,12
